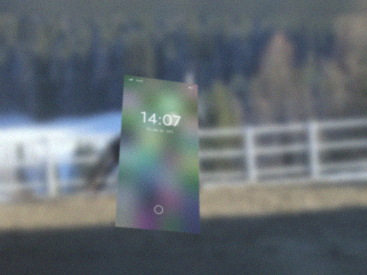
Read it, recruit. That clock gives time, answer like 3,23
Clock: 14,07
